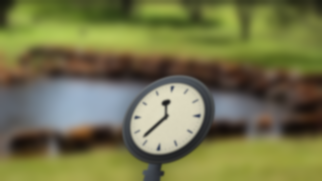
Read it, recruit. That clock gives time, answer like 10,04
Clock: 11,37
